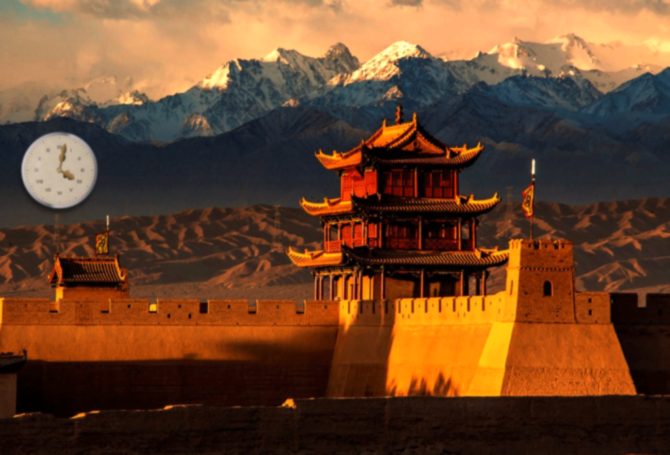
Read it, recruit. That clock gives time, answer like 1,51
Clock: 4,02
